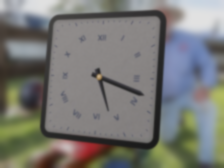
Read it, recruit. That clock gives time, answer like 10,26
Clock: 5,18
